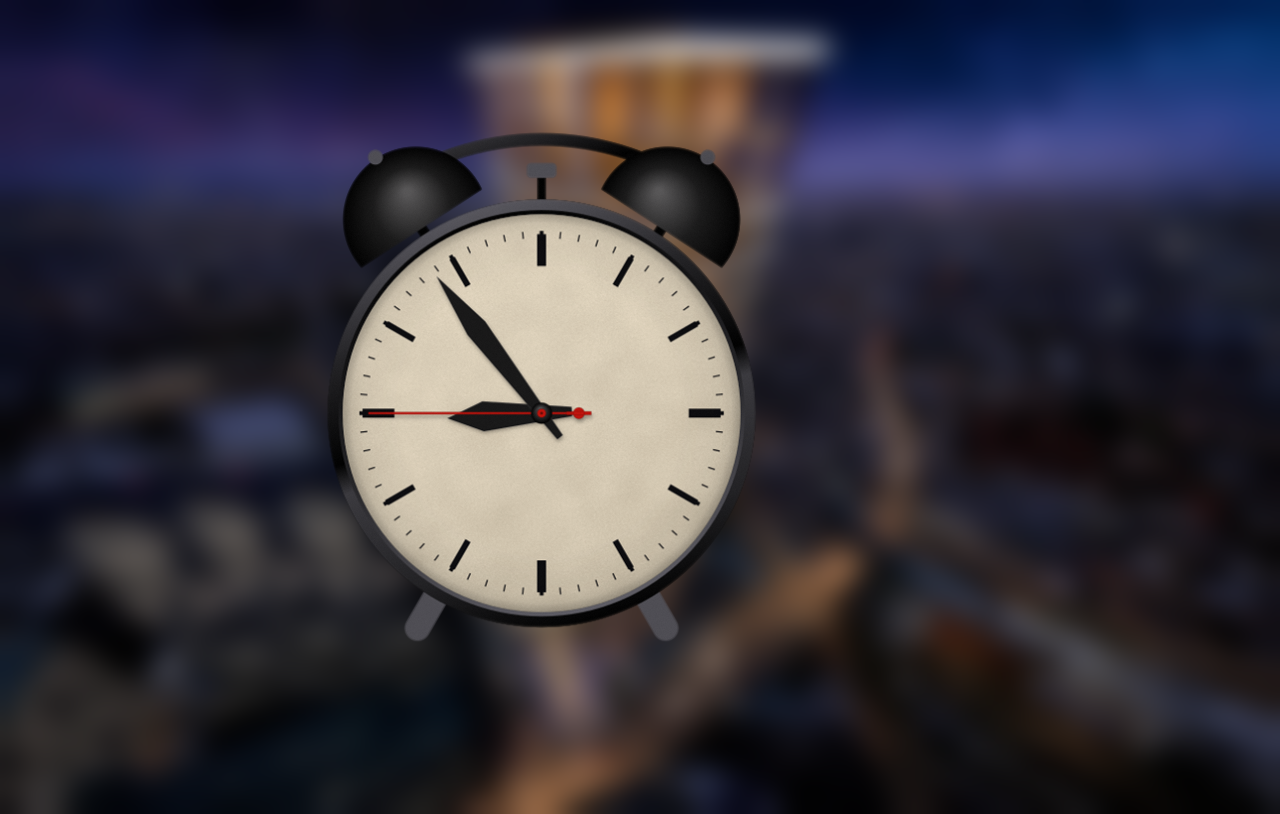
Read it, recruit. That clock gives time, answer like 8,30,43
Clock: 8,53,45
